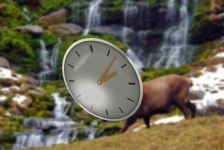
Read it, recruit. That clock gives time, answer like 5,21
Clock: 2,07
